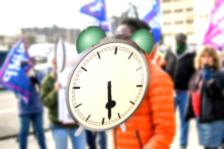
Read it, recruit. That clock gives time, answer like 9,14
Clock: 5,28
